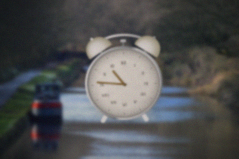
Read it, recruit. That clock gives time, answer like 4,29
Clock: 10,46
